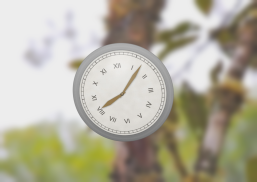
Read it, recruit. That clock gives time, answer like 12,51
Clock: 8,07
